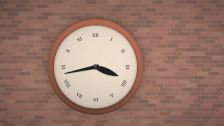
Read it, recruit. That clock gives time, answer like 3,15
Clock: 3,43
